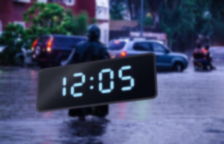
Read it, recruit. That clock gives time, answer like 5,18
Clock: 12,05
